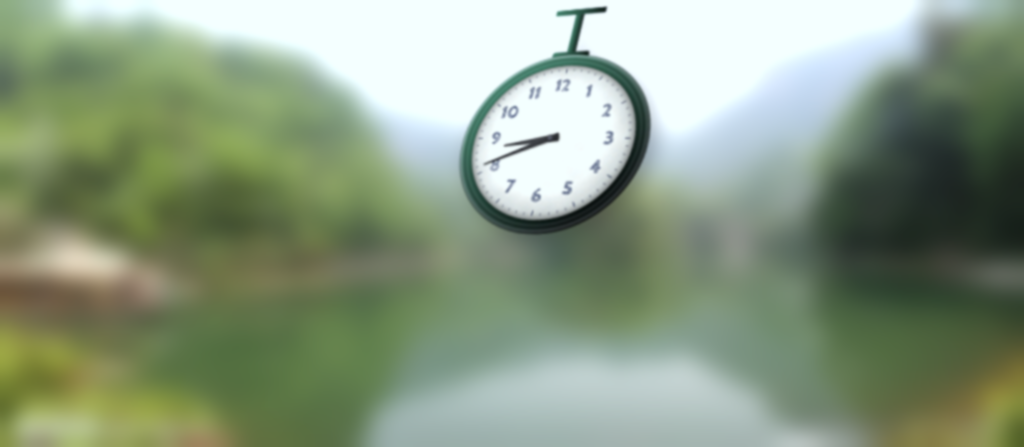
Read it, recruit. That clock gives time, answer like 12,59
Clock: 8,41
